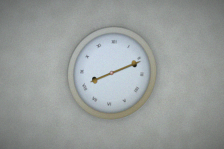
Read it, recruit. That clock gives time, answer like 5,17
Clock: 8,11
